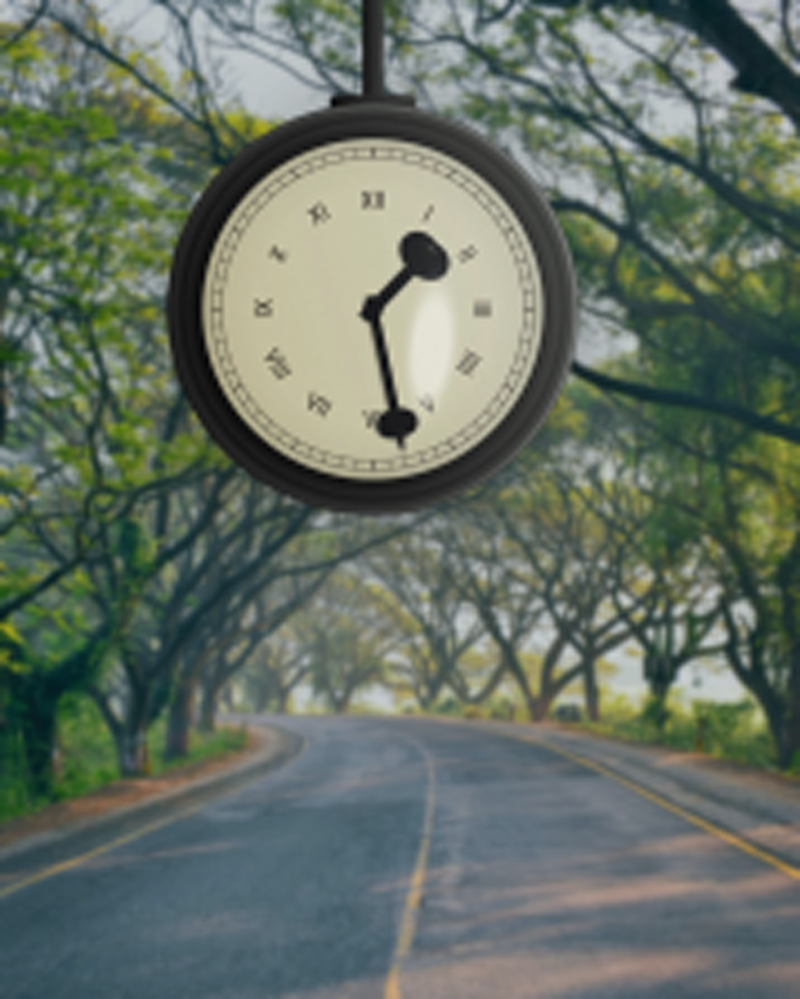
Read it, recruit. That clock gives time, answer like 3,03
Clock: 1,28
